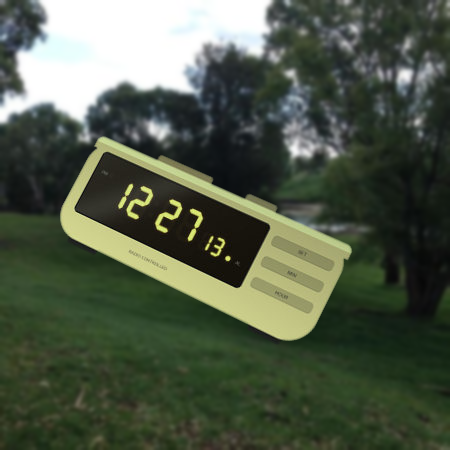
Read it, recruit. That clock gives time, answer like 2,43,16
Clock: 12,27,13
